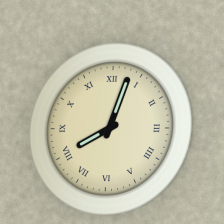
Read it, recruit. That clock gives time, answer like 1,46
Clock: 8,03
